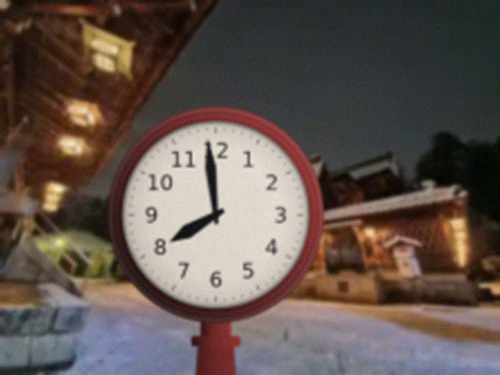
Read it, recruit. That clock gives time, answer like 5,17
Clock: 7,59
